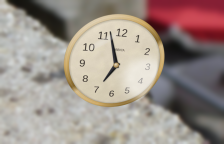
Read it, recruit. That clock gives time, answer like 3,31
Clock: 6,57
